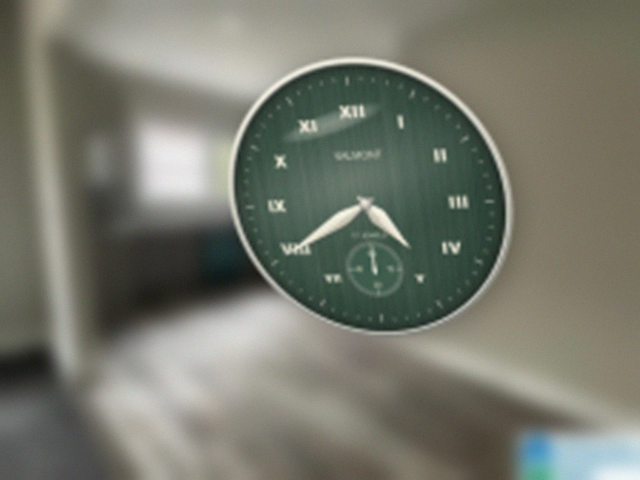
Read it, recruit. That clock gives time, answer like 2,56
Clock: 4,40
